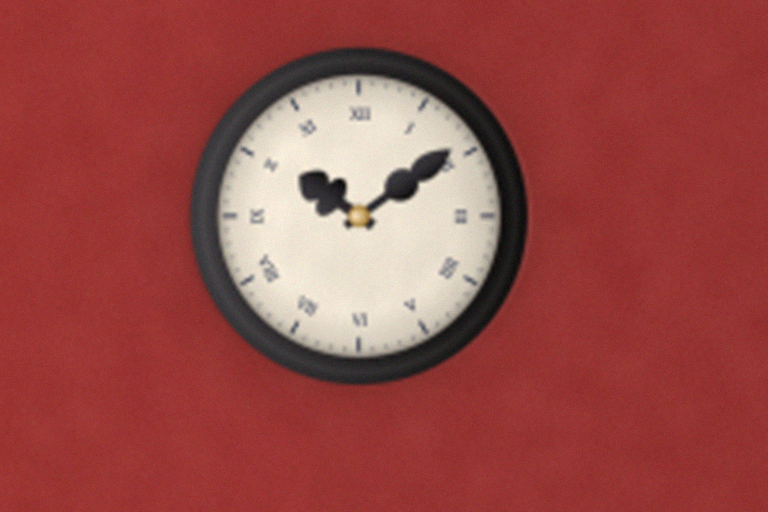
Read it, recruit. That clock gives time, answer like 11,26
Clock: 10,09
